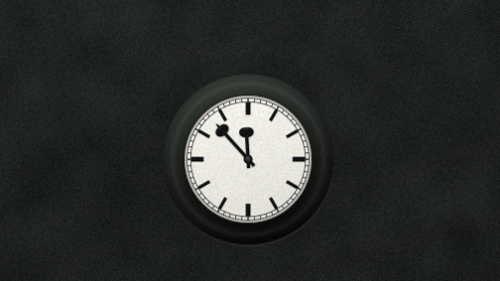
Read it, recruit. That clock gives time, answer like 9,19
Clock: 11,53
